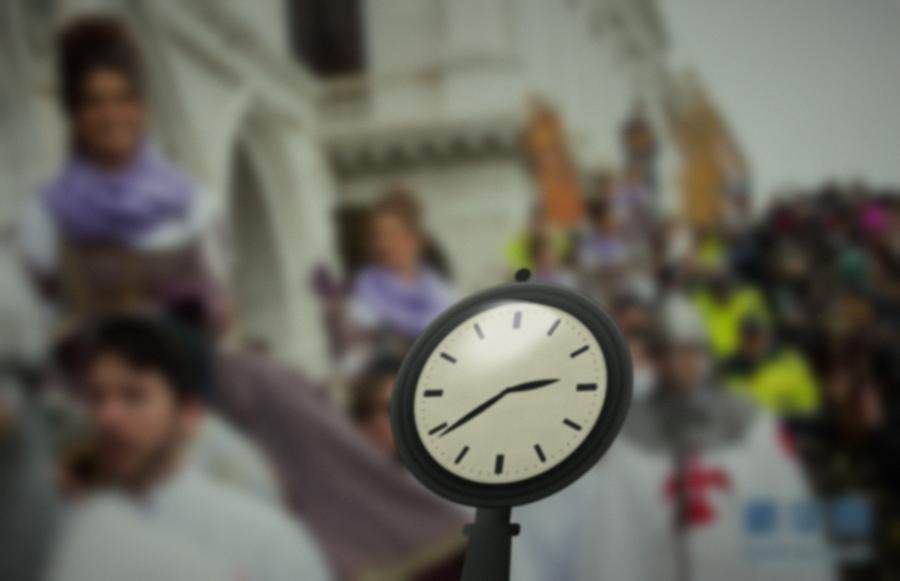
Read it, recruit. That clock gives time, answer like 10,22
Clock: 2,39
